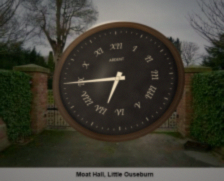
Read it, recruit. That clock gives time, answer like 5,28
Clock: 6,45
